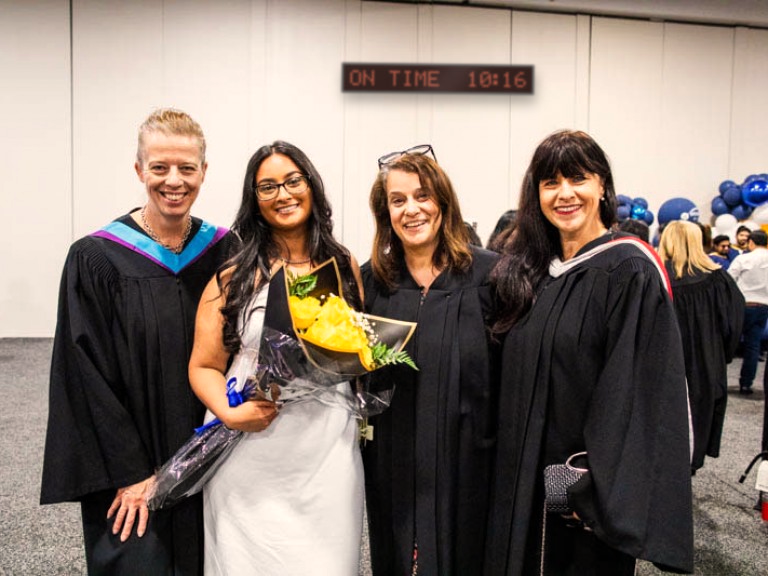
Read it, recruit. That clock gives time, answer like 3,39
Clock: 10,16
